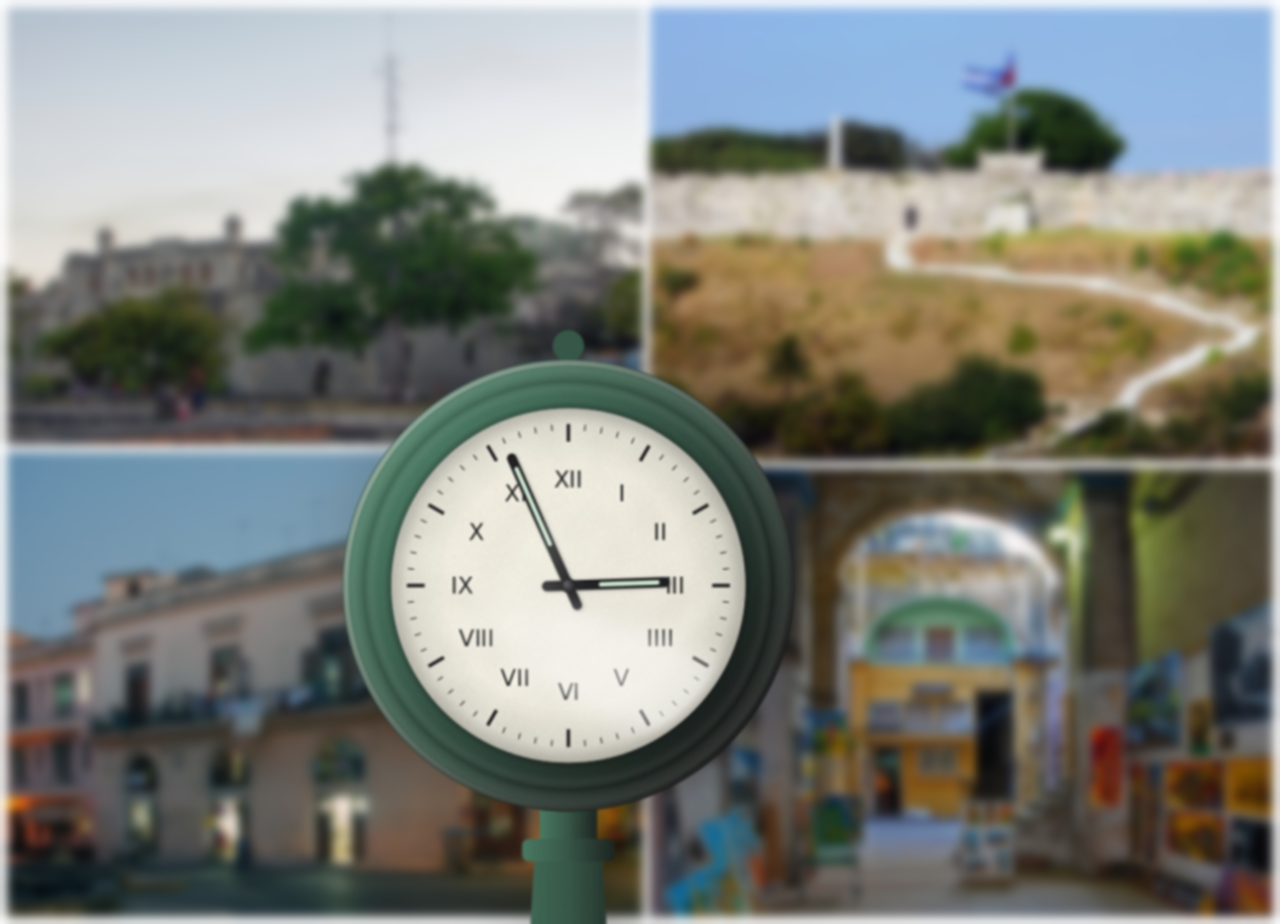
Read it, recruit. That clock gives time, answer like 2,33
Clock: 2,56
